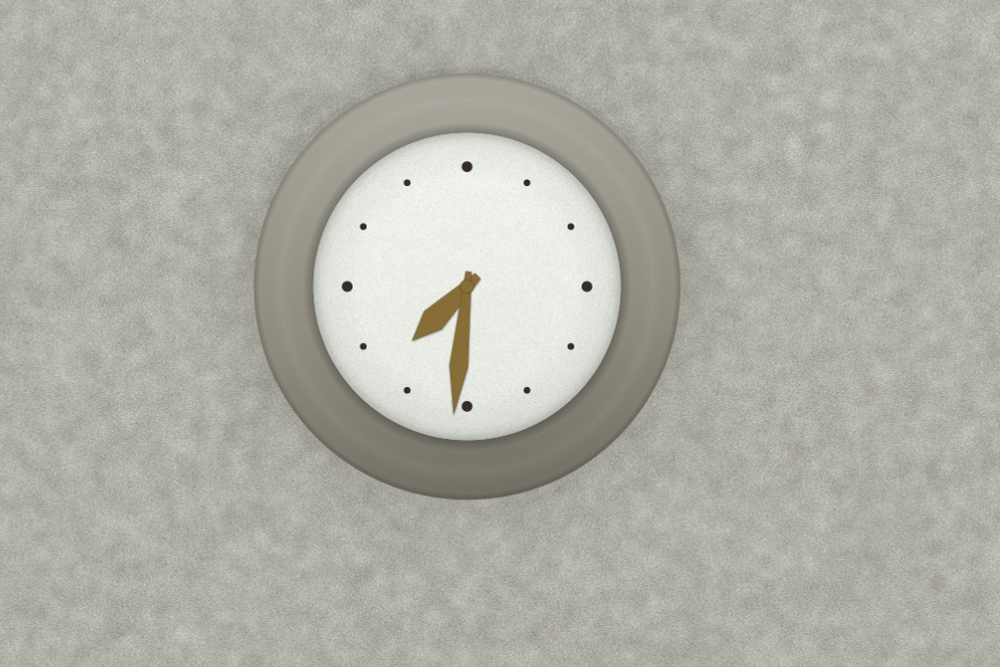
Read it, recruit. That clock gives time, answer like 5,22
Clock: 7,31
